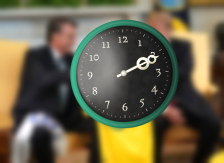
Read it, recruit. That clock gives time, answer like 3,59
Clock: 2,11
